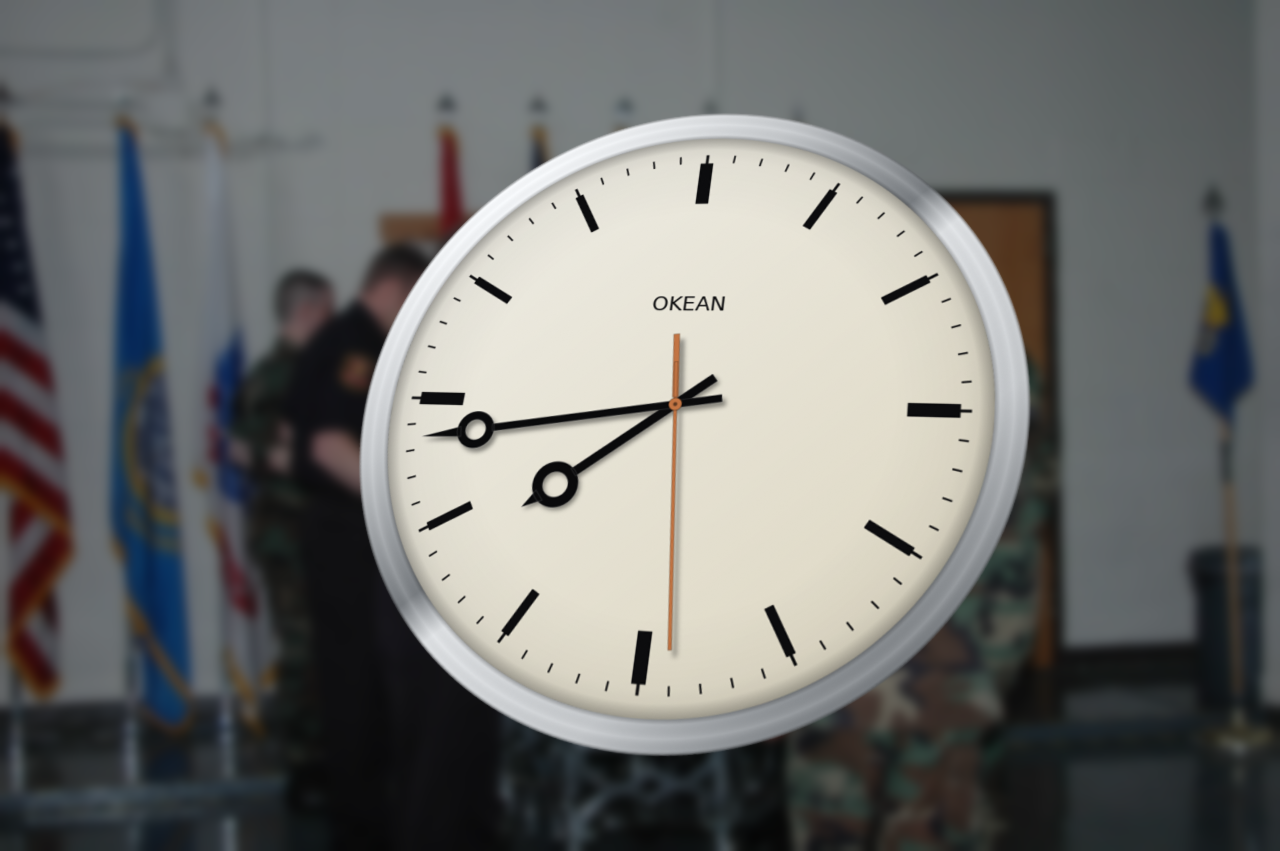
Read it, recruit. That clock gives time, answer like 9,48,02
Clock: 7,43,29
